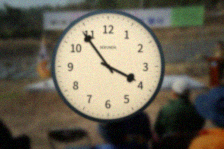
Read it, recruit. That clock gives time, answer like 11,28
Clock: 3,54
